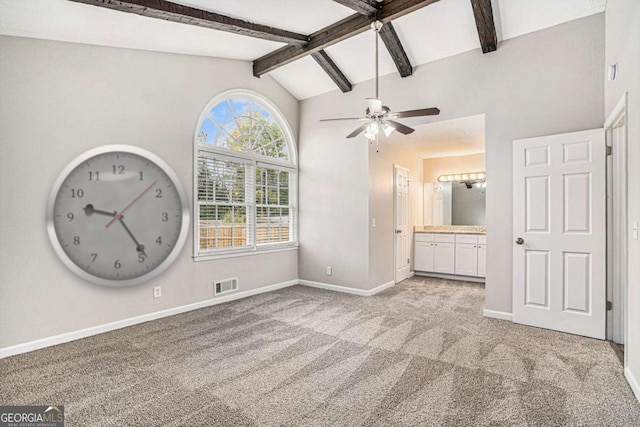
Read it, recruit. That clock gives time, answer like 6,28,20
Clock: 9,24,08
